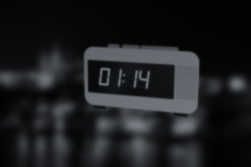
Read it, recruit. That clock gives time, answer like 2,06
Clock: 1,14
